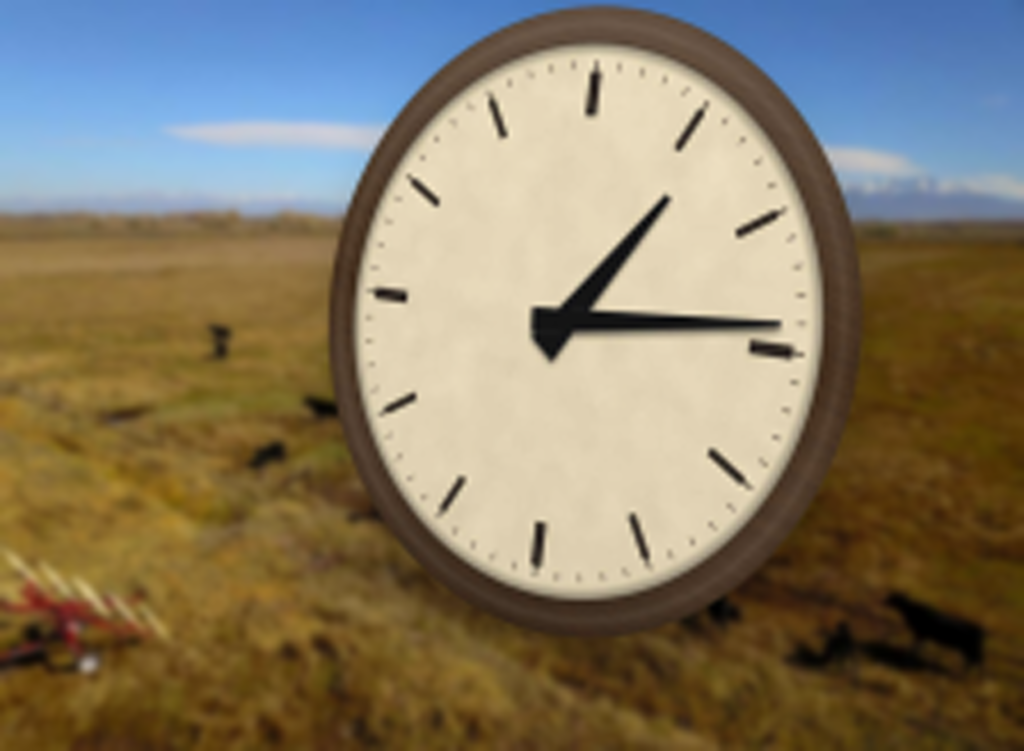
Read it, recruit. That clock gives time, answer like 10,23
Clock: 1,14
